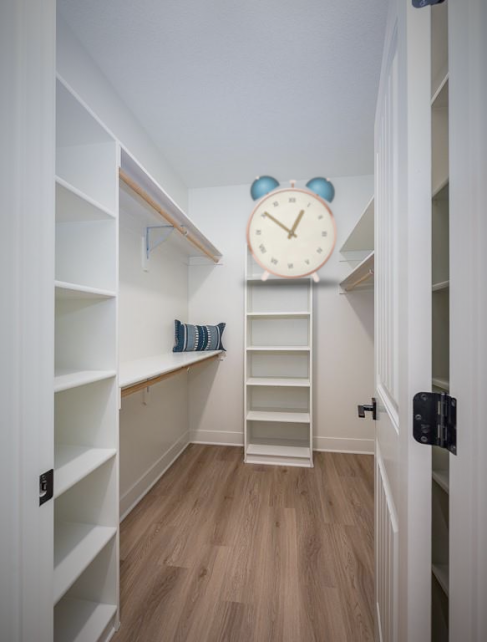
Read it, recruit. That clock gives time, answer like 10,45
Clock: 12,51
